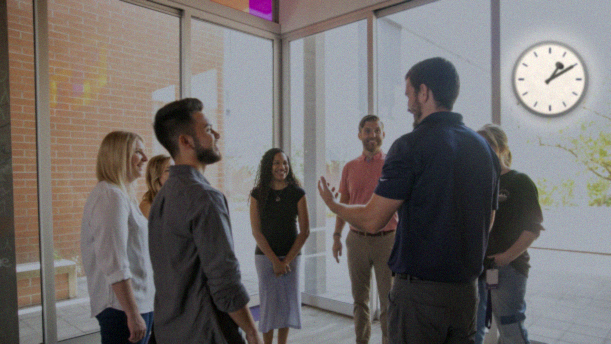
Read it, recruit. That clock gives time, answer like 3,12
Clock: 1,10
